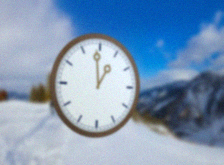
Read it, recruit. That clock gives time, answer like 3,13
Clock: 12,59
